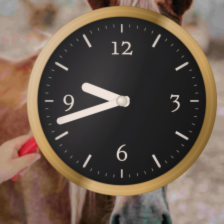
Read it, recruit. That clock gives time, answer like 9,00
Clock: 9,42
